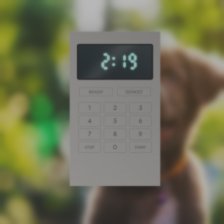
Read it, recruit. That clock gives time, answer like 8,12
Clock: 2,19
